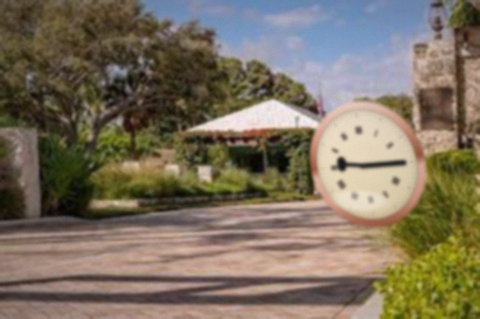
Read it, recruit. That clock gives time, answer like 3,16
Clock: 9,15
